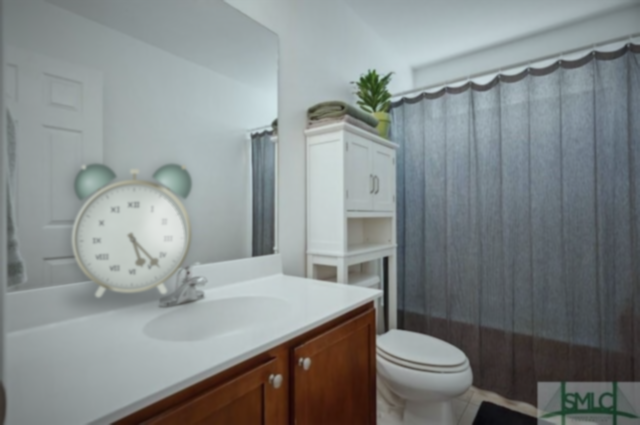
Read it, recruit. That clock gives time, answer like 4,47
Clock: 5,23
